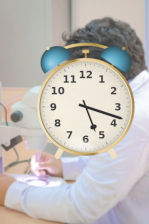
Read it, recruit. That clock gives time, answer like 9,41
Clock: 5,18
